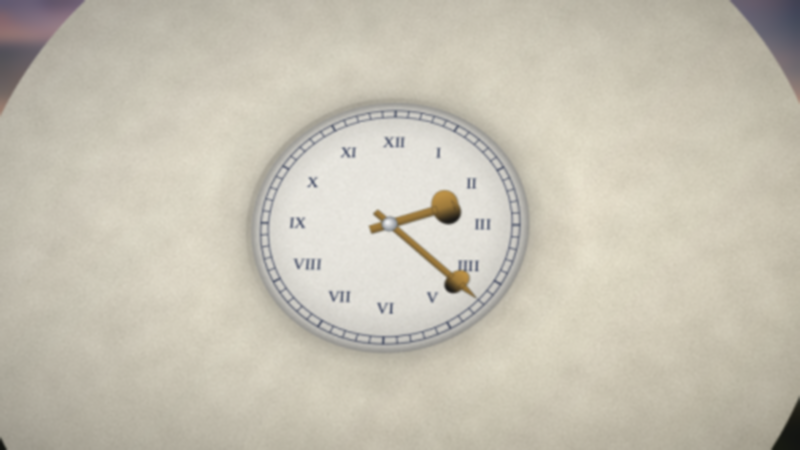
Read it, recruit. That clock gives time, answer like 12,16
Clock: 2,22
